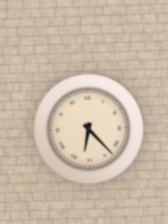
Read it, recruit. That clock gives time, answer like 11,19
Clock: 6,23
